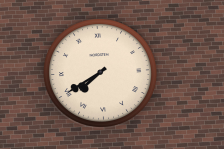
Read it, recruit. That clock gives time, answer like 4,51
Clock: 7,40
